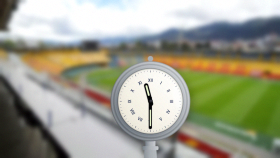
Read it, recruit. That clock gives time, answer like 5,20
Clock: 11,30
